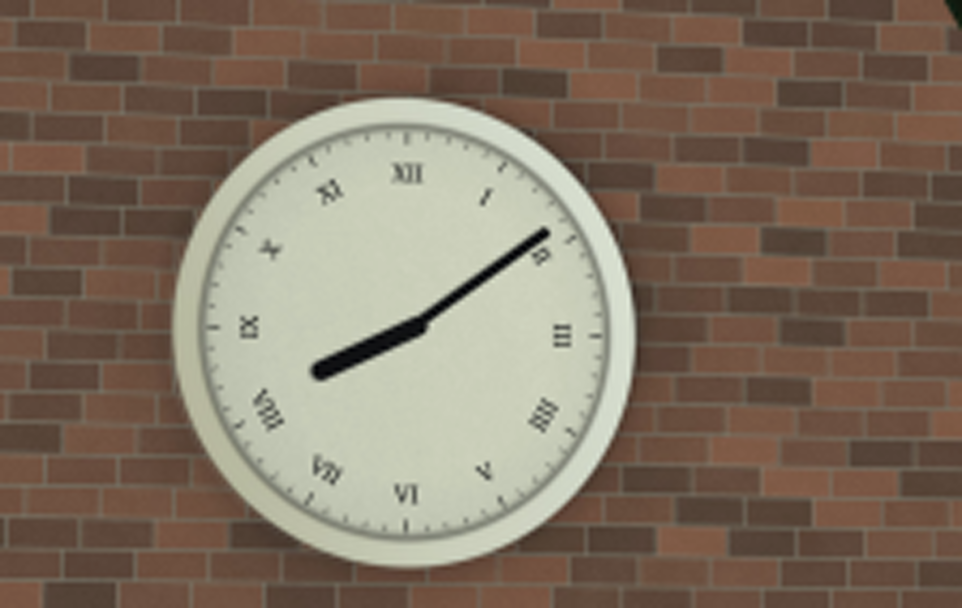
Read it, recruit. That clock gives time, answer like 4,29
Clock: 8,09
